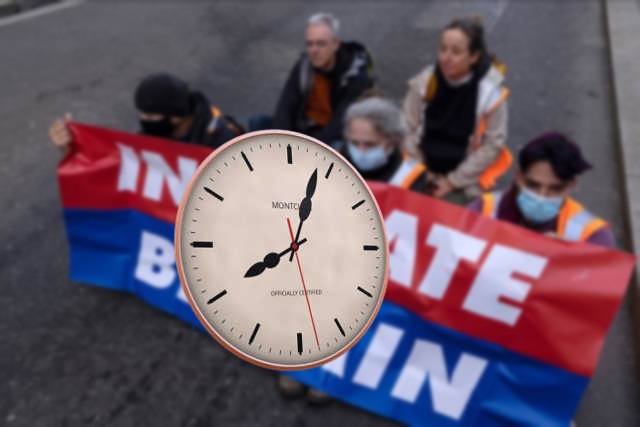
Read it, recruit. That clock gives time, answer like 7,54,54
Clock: 8,03,28
